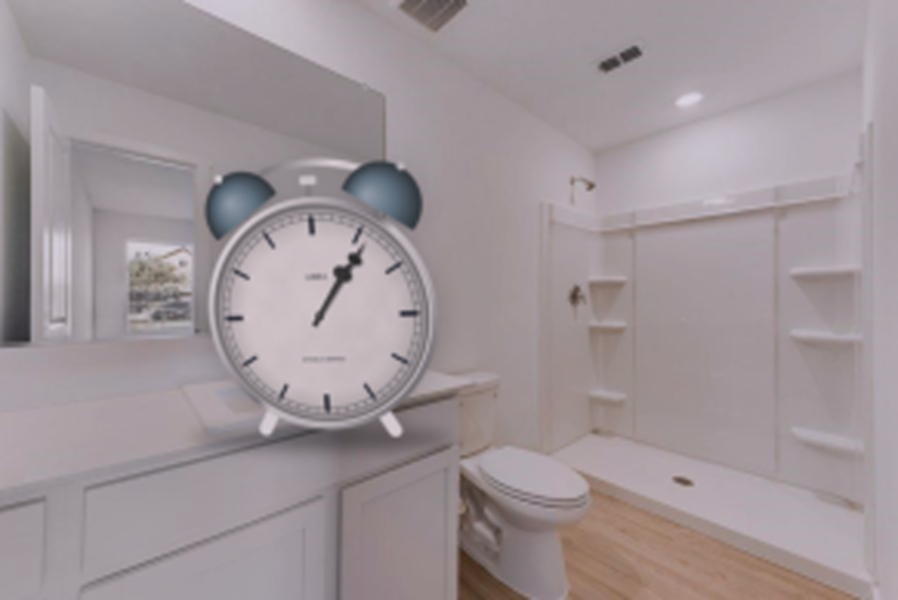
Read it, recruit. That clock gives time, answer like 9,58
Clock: 1,06
